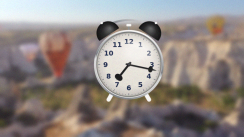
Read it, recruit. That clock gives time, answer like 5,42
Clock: 7,17
